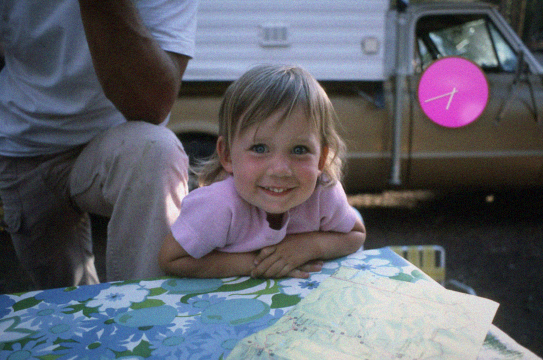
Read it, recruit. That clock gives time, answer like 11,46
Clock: 6,42
